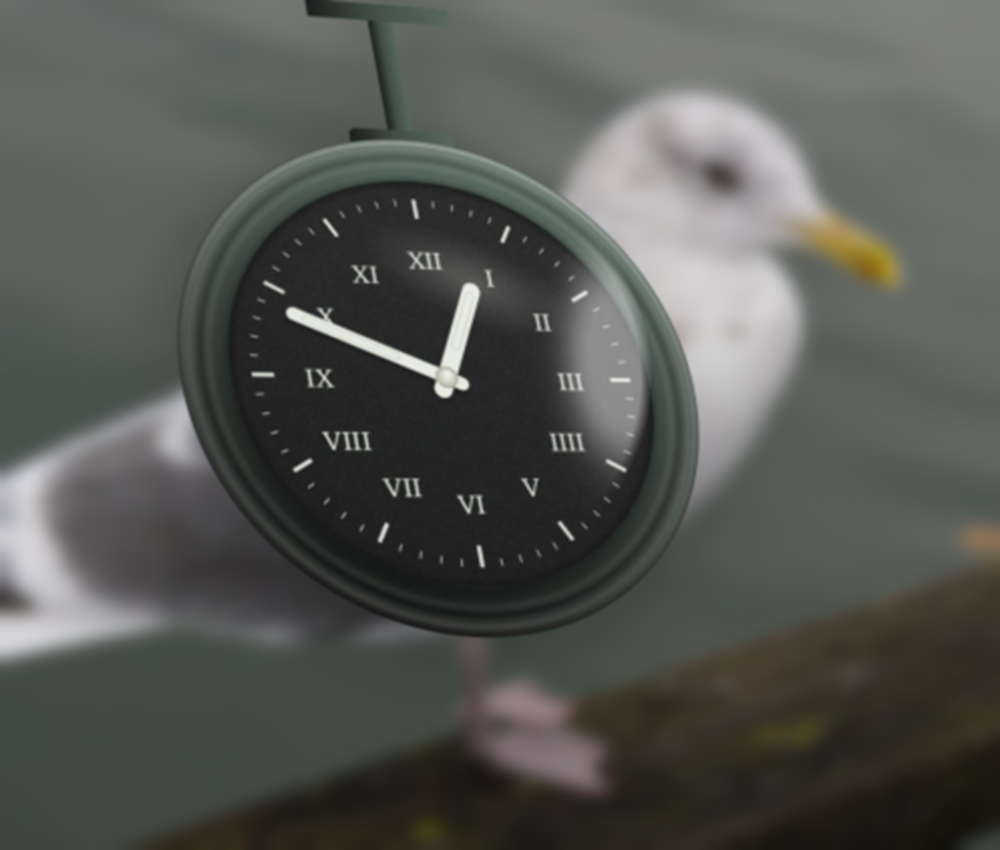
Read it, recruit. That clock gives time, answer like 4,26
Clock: 12,49
